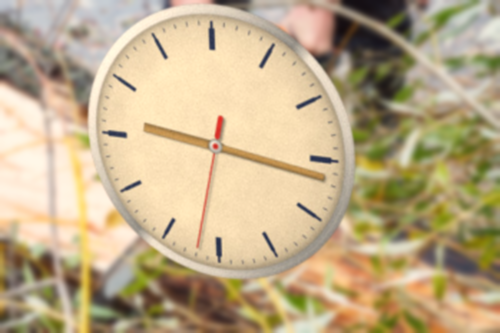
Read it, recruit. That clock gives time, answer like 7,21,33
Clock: 9,16,32
